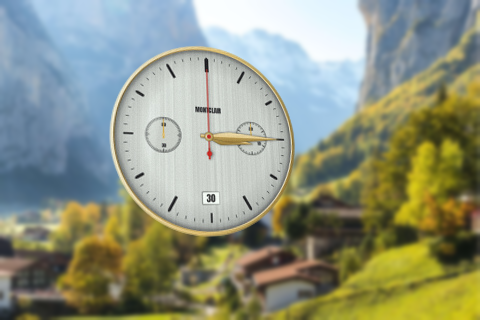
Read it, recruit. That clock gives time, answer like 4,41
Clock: 3,15
